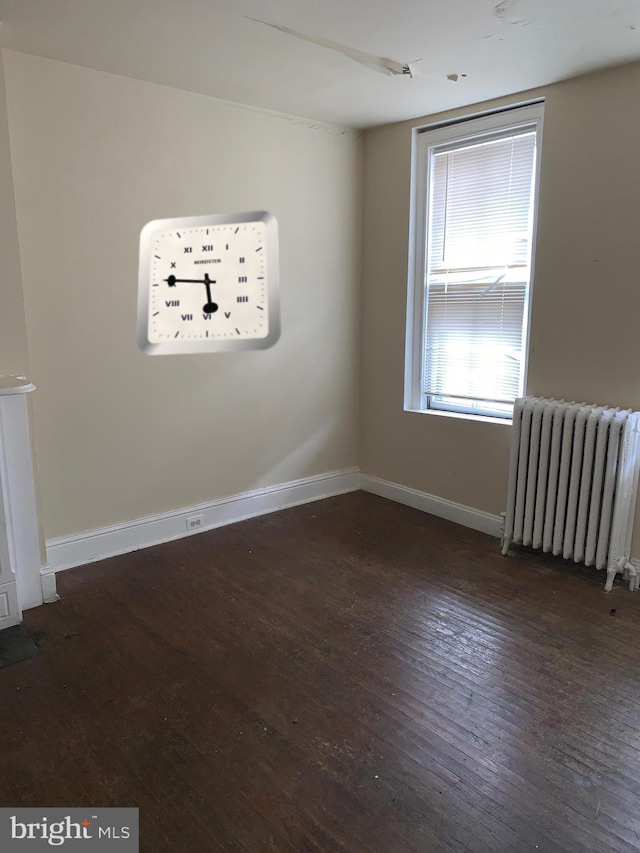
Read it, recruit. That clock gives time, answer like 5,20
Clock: 5,46
